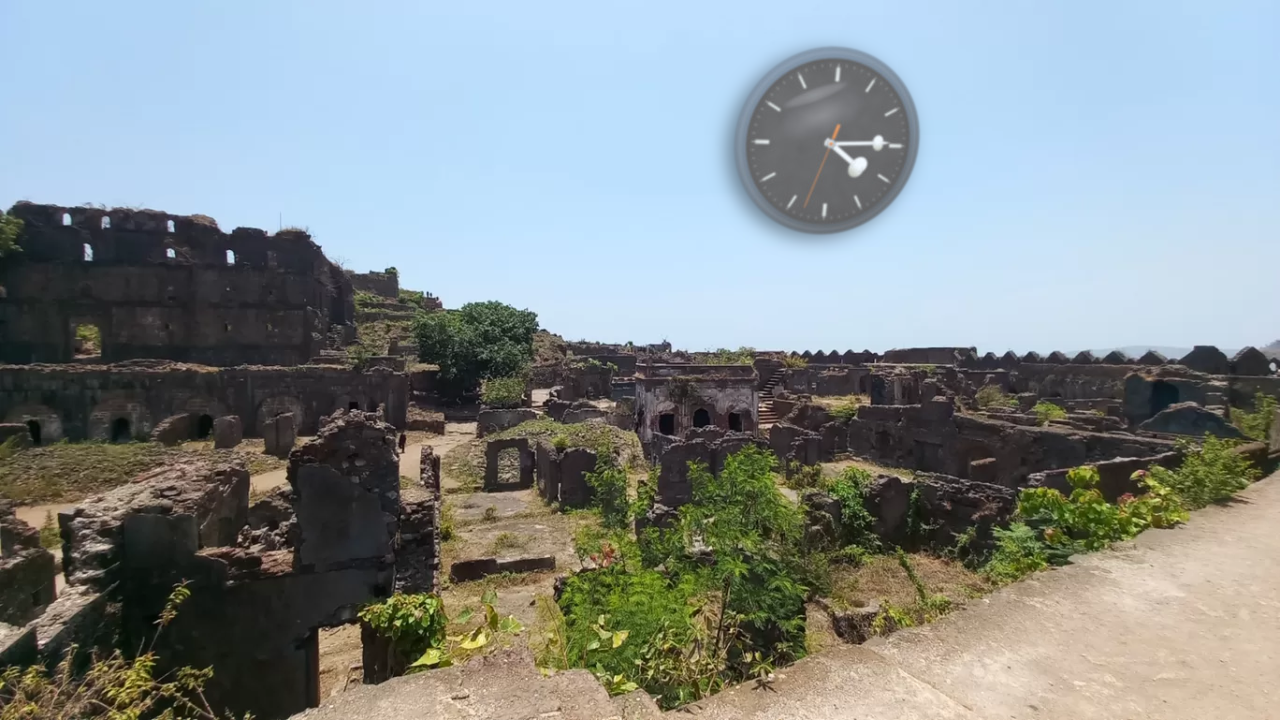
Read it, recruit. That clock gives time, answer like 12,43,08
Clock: 4,14,33
